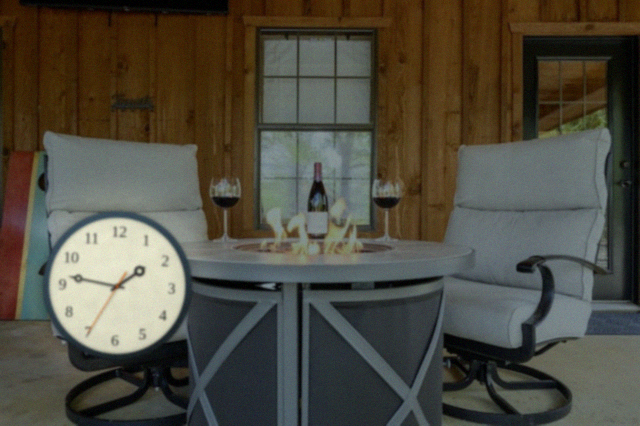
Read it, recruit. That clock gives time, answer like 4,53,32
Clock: 1,46,35
